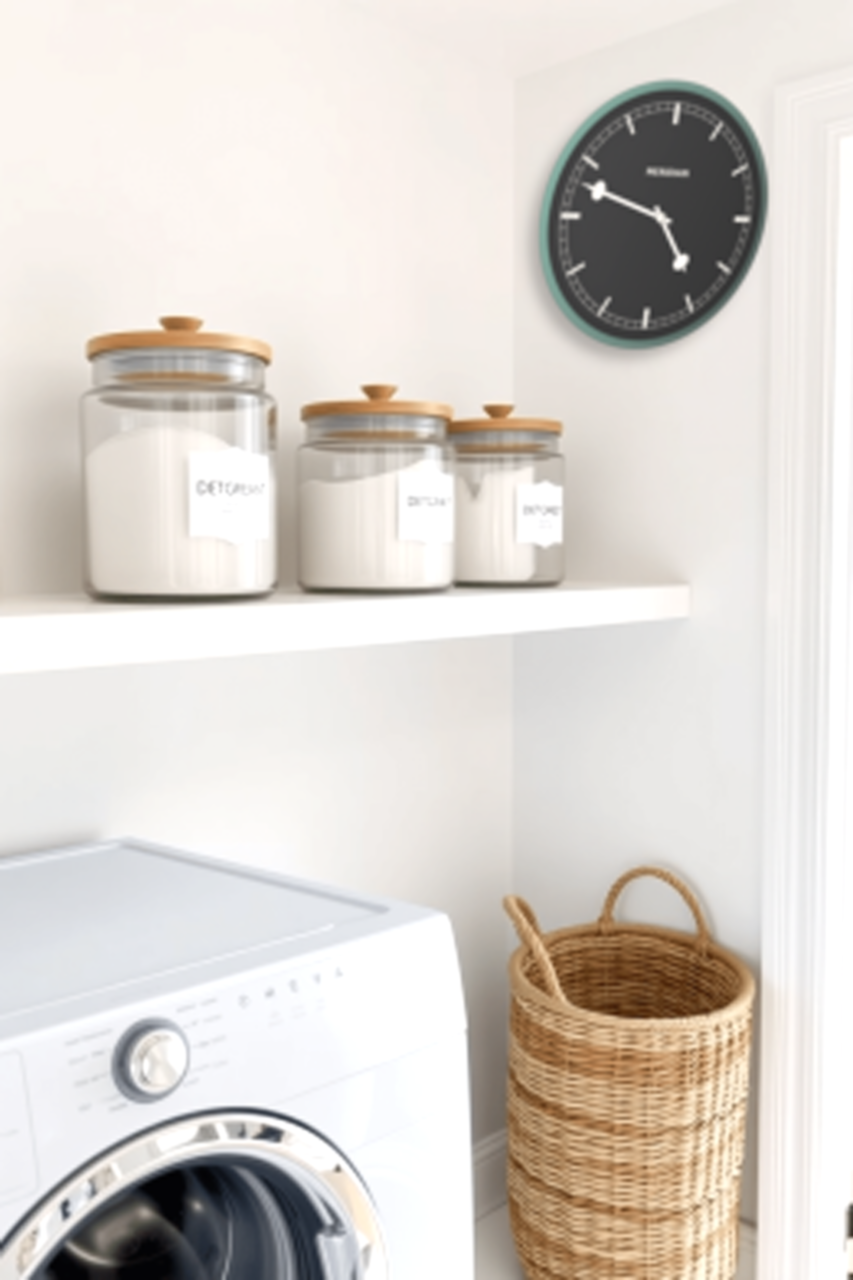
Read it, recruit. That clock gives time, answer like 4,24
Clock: 4,48
